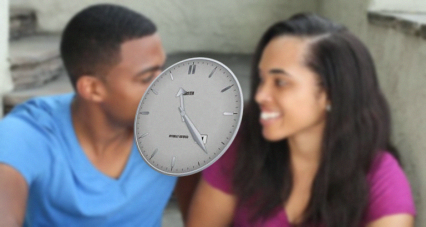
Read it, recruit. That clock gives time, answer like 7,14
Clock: 11,23
